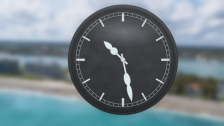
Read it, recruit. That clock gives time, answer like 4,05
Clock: 10,28
